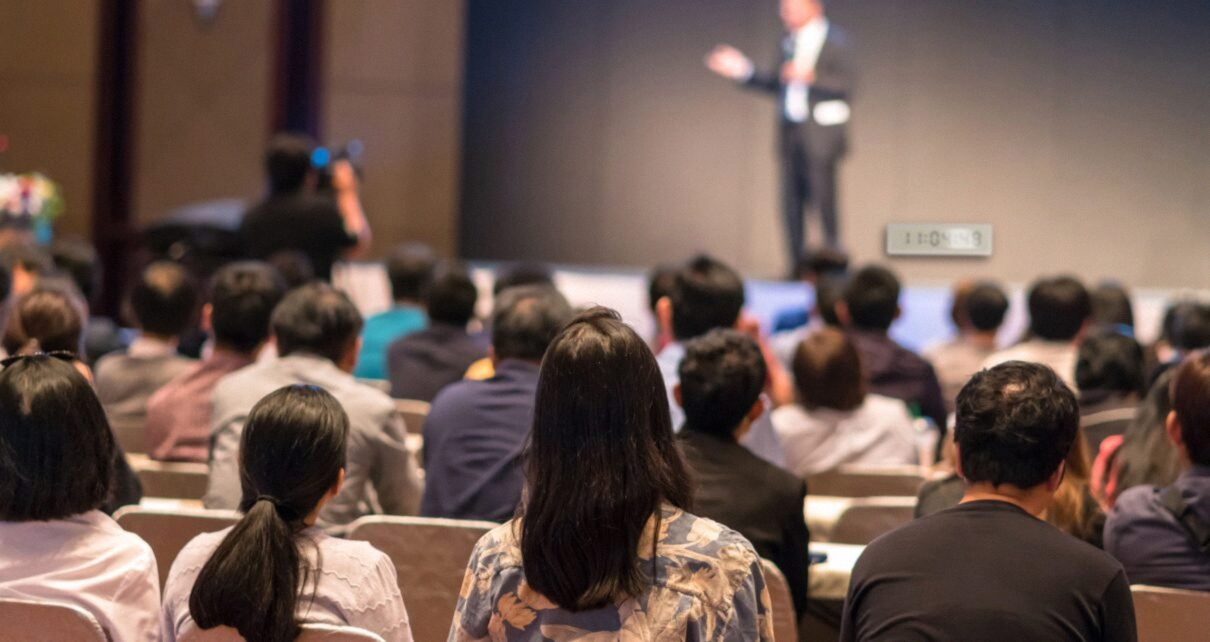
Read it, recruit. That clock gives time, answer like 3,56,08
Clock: 11,04,48
